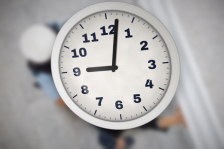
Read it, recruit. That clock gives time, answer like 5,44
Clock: 9,02
